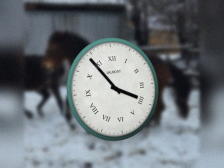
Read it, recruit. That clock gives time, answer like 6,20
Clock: 3,54
